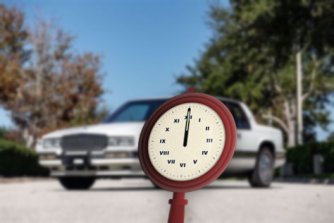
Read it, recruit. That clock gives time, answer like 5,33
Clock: 12,00
